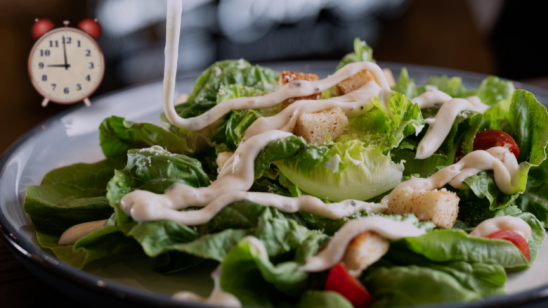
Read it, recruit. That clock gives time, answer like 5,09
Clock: 8,59
